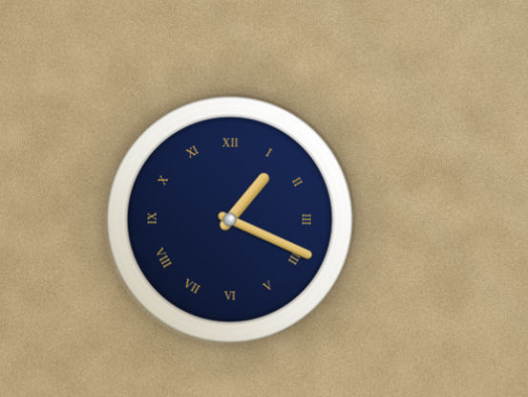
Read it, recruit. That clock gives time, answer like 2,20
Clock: 1,19
